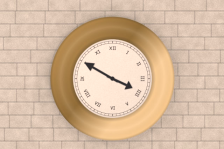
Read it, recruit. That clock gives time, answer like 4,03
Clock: 3,50
